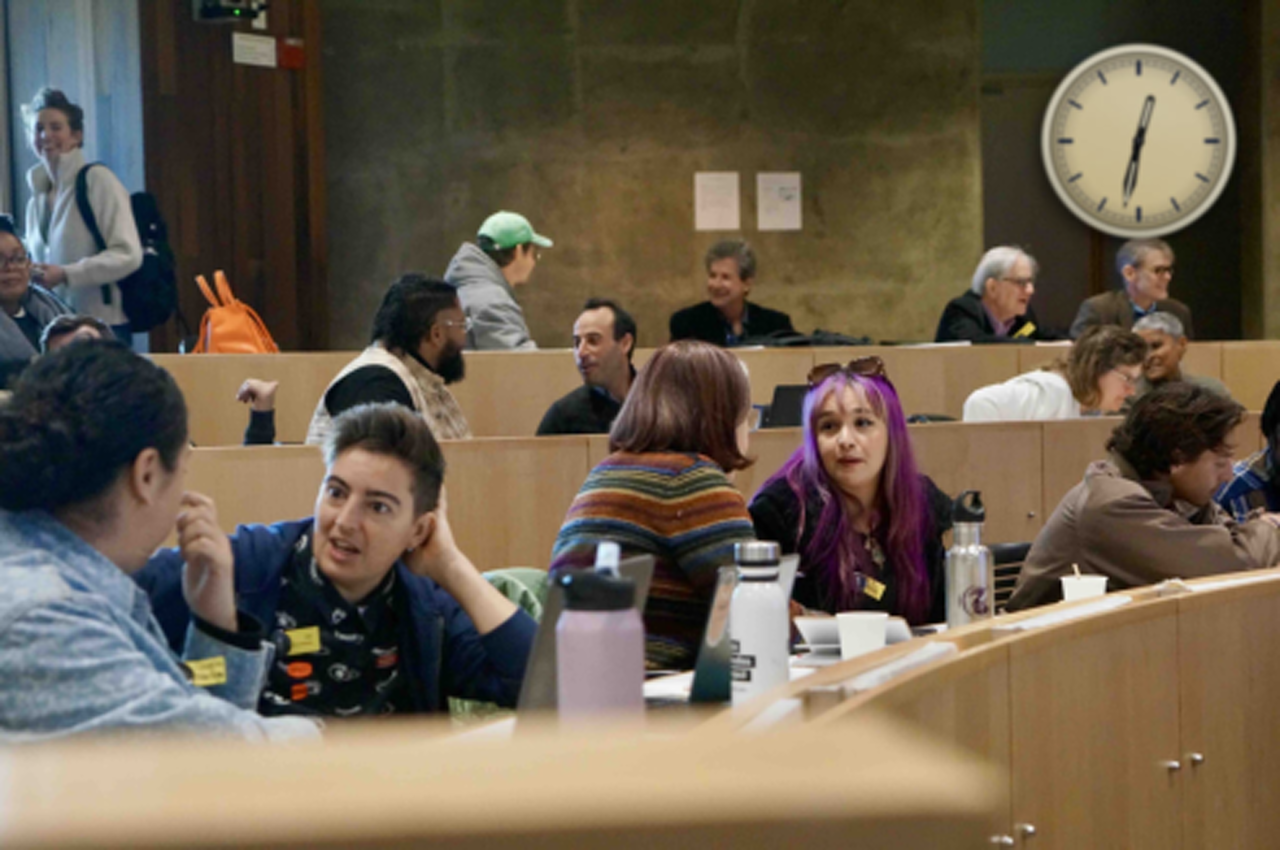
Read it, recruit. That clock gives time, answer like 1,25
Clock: 12,32
